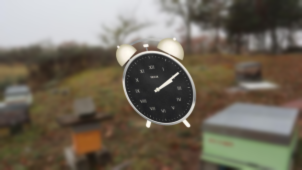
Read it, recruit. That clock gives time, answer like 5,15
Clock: 2,10
